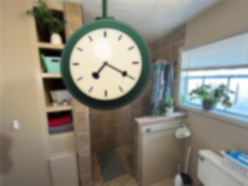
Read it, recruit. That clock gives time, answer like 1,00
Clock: 7,20
